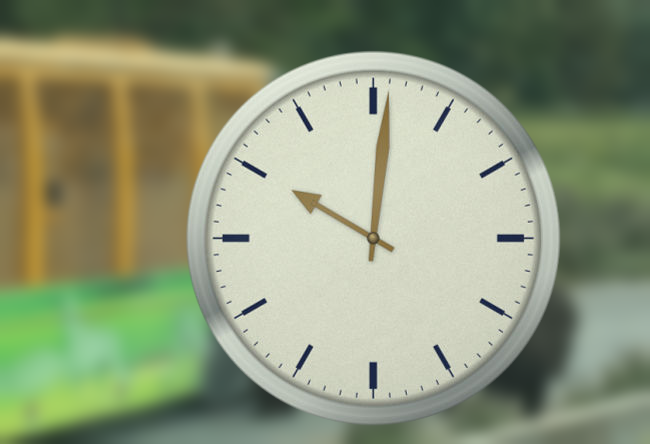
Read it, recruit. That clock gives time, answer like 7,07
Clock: 10,01
